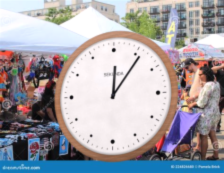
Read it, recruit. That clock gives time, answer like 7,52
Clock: 12,06
